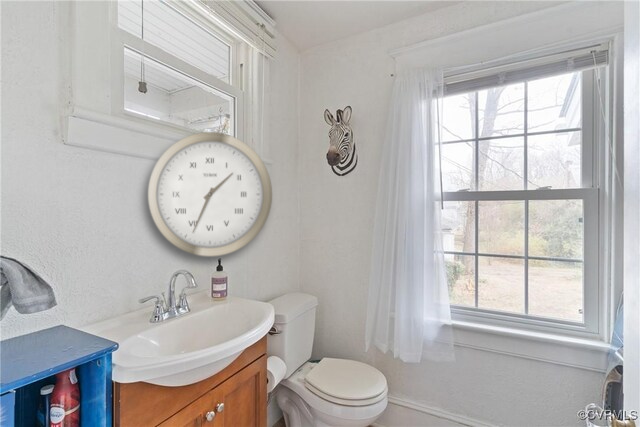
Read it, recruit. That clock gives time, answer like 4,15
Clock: 1,34
